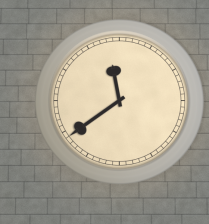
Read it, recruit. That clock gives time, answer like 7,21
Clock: 11,39
